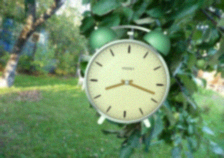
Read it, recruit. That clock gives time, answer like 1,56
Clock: 8,18
